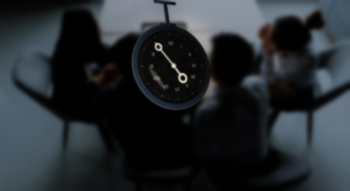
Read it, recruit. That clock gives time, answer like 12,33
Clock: 4,54
